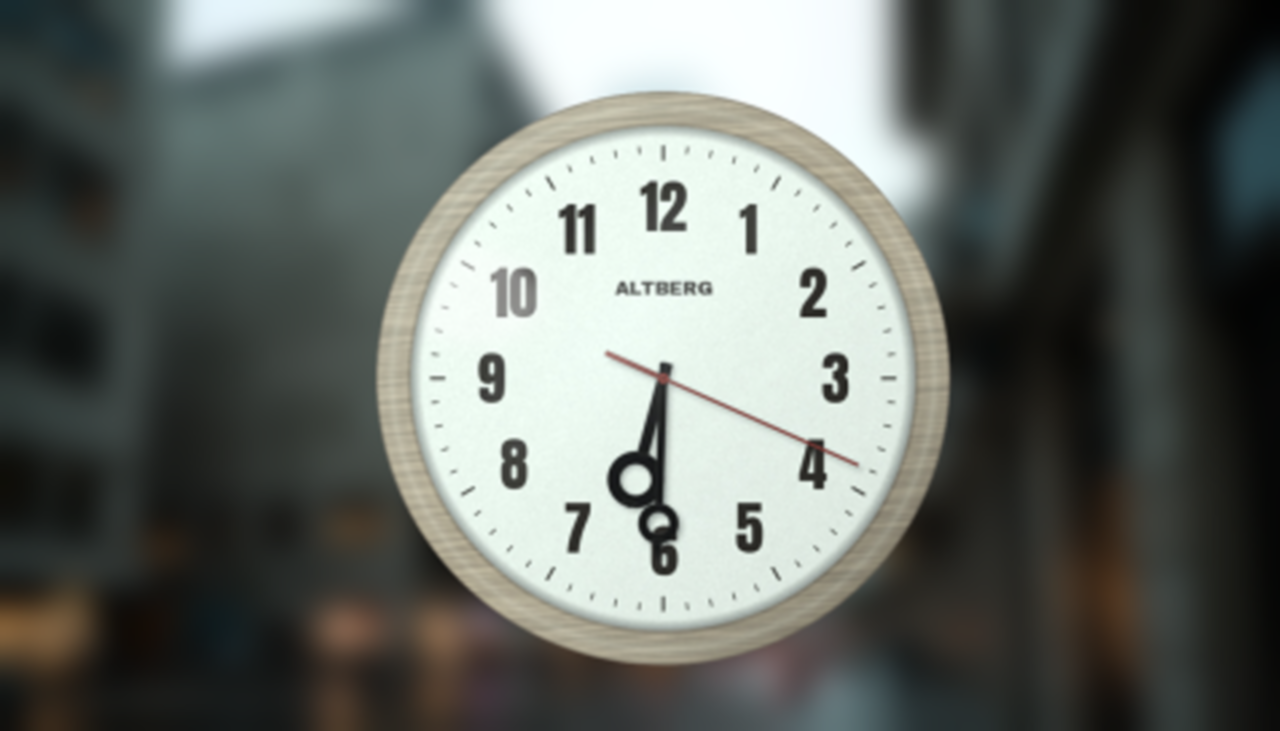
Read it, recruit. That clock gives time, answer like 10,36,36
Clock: 6,30,19
